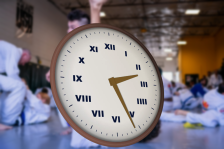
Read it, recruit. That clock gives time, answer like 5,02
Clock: 2,26
